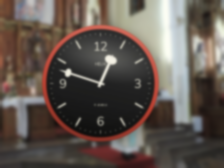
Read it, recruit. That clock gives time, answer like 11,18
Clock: 12,48
